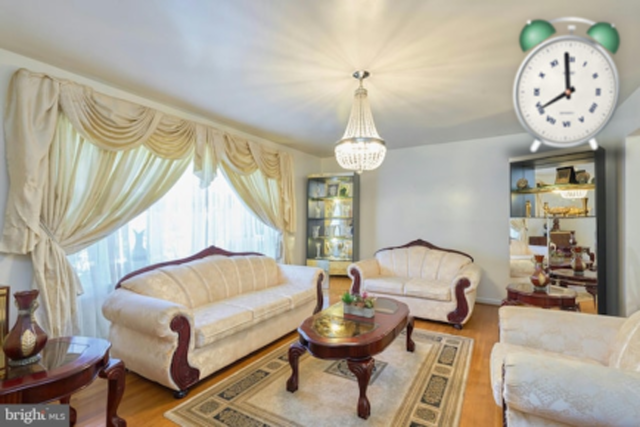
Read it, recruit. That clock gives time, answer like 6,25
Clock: 7,59
